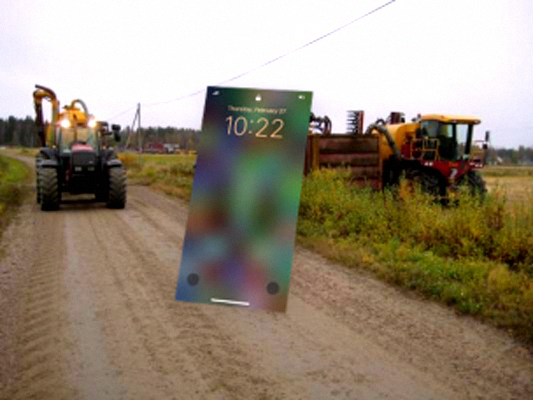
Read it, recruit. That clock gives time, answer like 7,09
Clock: 10,22
